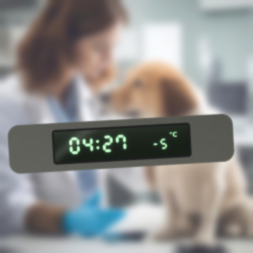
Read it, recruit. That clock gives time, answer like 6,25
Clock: 4,27
